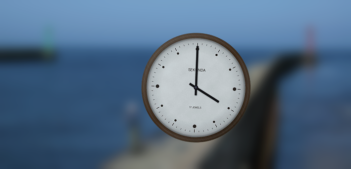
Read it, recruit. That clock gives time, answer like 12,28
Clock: 4,00
